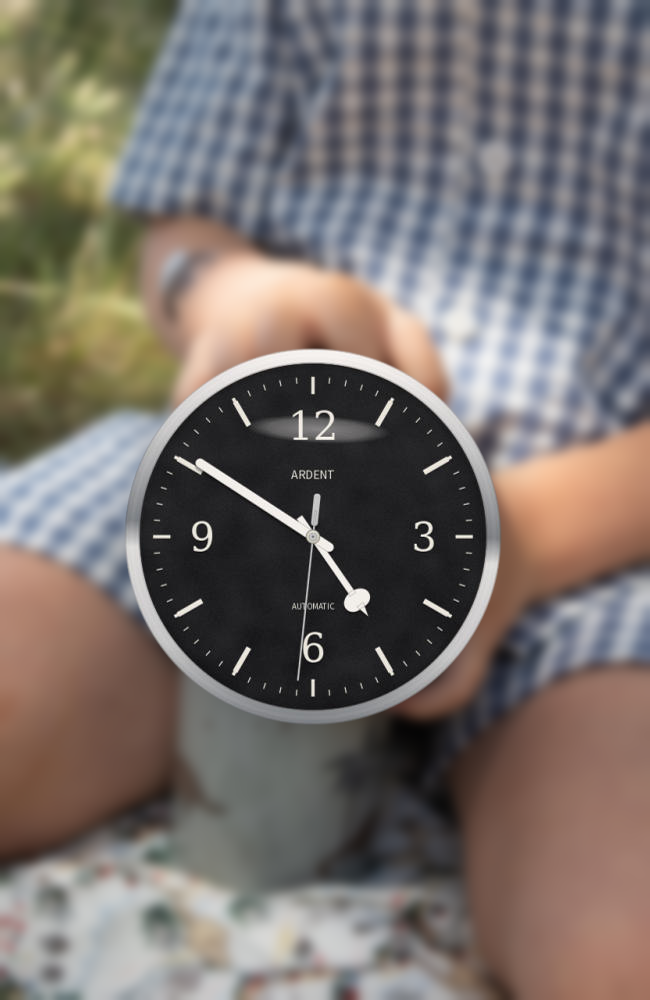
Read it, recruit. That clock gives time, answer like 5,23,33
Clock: 4,50,31
